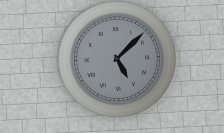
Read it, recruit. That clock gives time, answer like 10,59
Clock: 5,08
